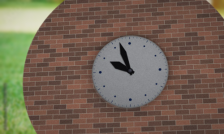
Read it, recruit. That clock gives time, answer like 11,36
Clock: 9,57
